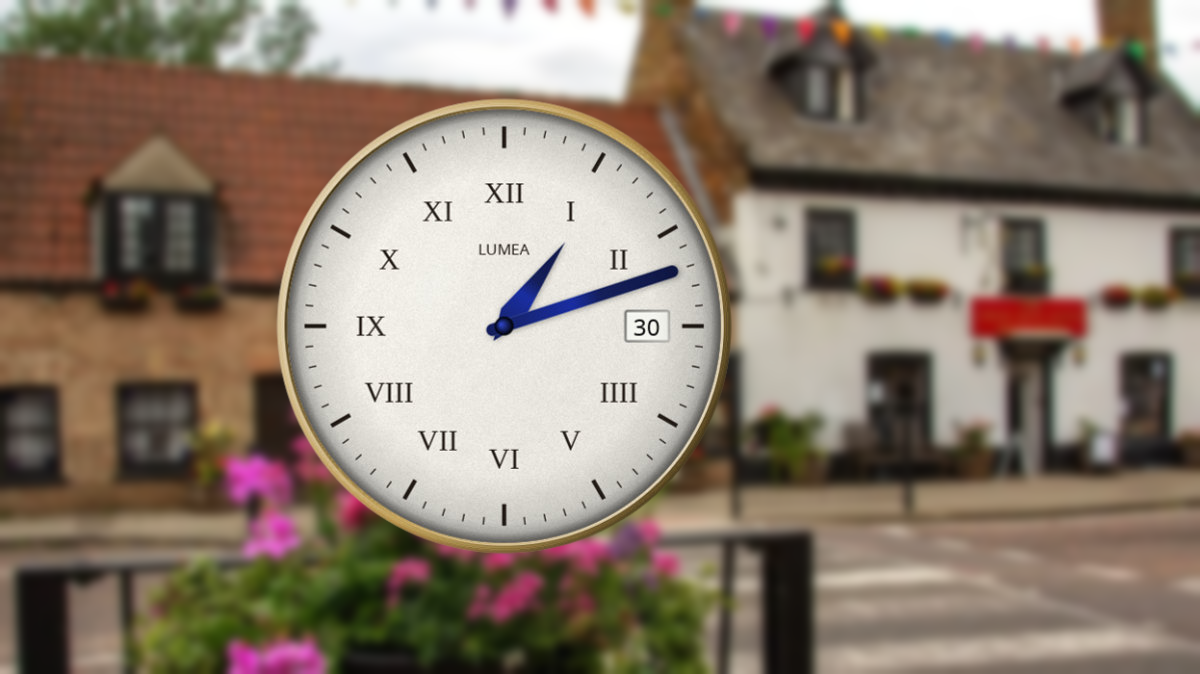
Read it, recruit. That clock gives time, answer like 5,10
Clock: 1,12
